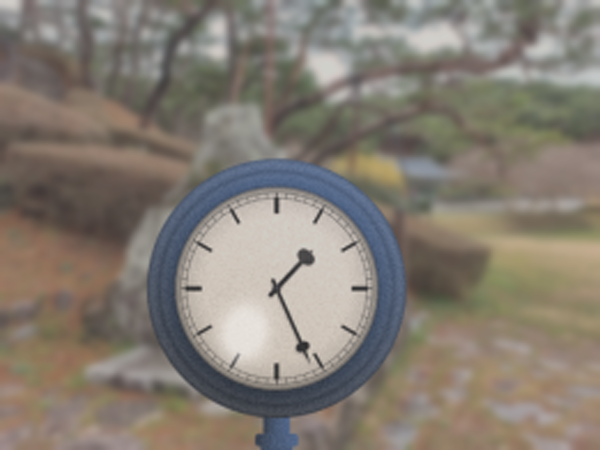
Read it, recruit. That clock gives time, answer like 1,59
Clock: 1,26
